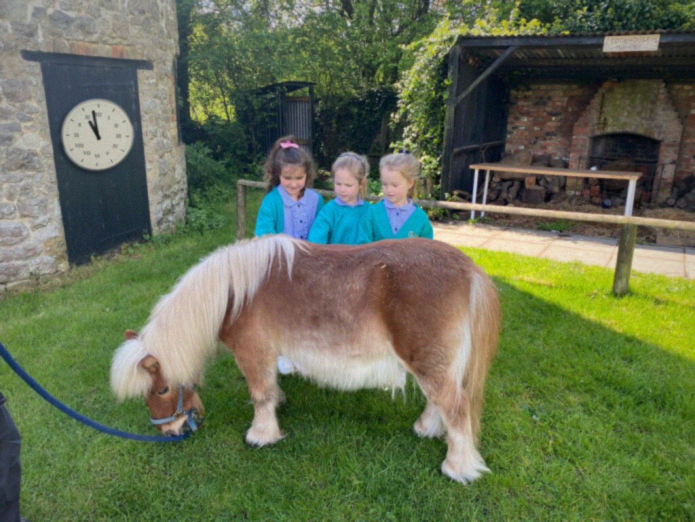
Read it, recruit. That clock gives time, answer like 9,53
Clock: 10,58
